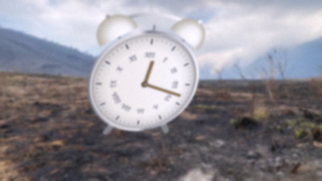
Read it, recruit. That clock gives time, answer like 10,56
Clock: 12,18
